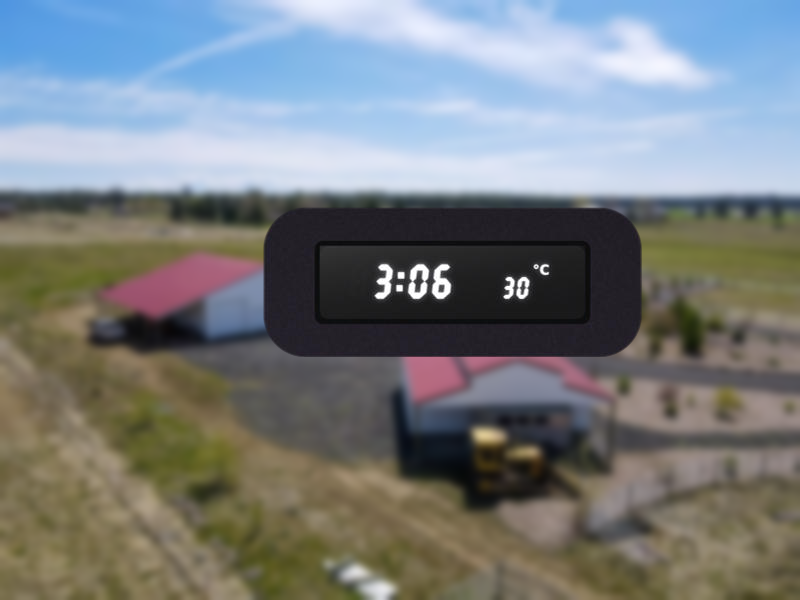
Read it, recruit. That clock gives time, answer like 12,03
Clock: 3,06
